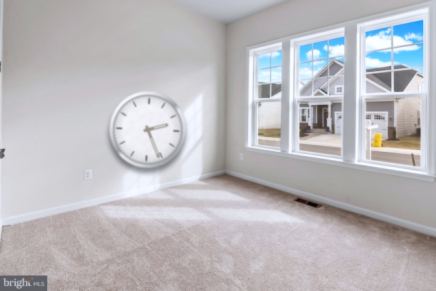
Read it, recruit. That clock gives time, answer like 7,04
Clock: 2,26
